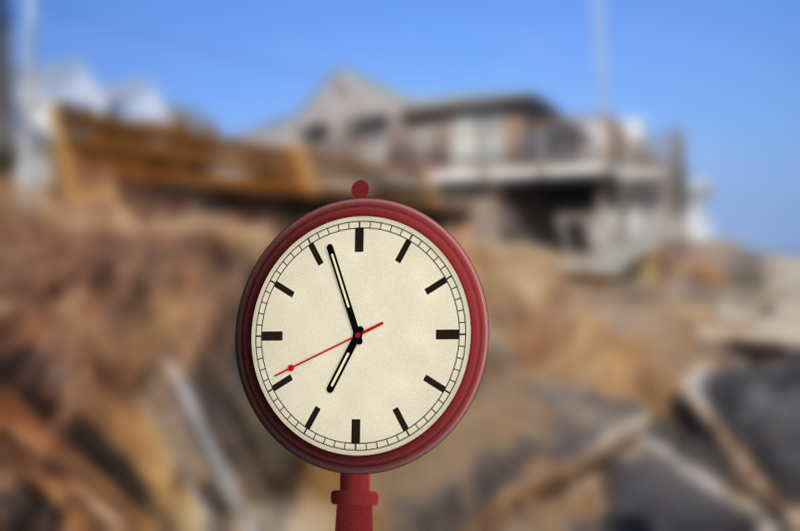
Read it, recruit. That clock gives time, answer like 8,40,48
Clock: 6,56,41
